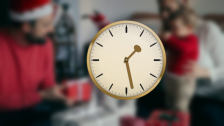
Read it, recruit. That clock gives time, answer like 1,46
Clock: 1,28
